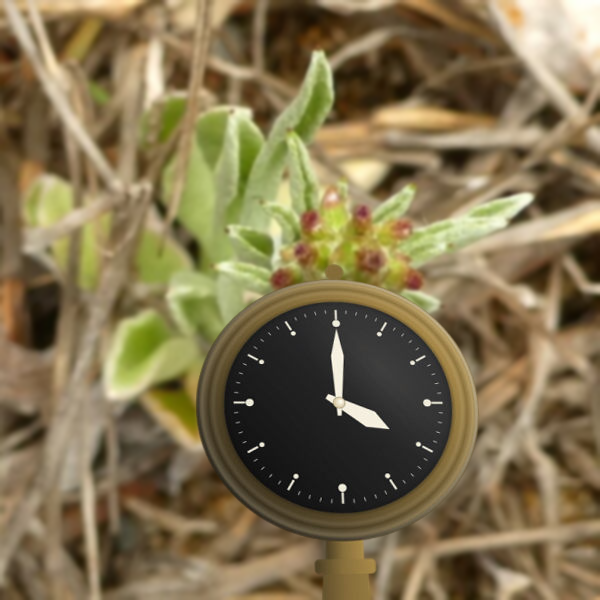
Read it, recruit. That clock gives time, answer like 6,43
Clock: 4,00
